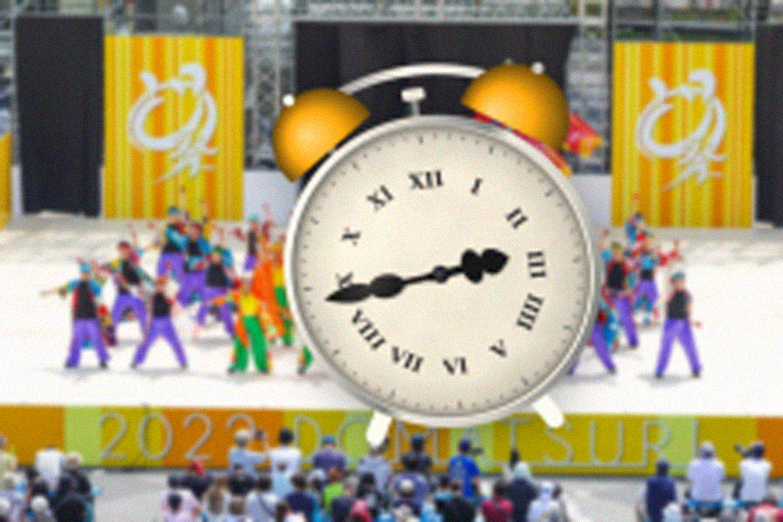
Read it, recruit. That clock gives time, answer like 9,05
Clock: 2,44
